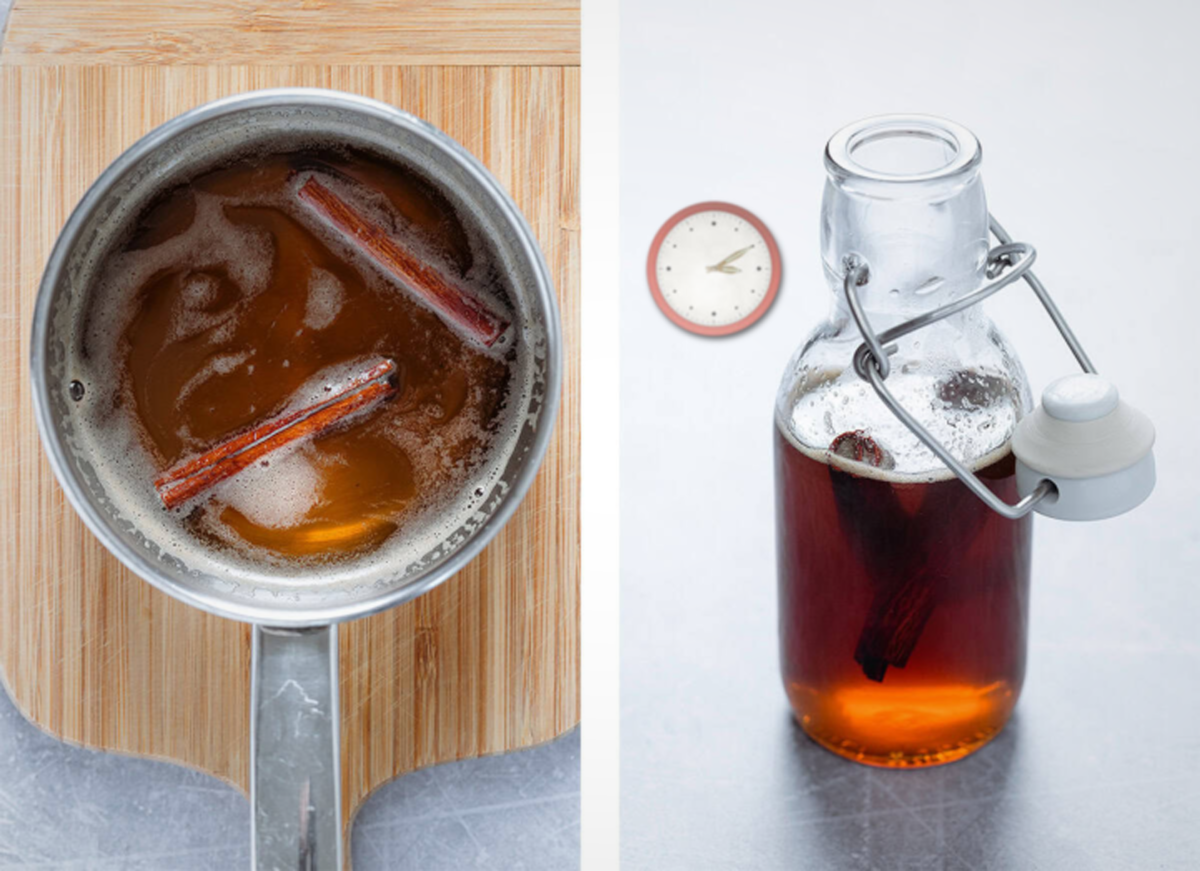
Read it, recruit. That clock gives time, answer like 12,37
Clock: 3,10
